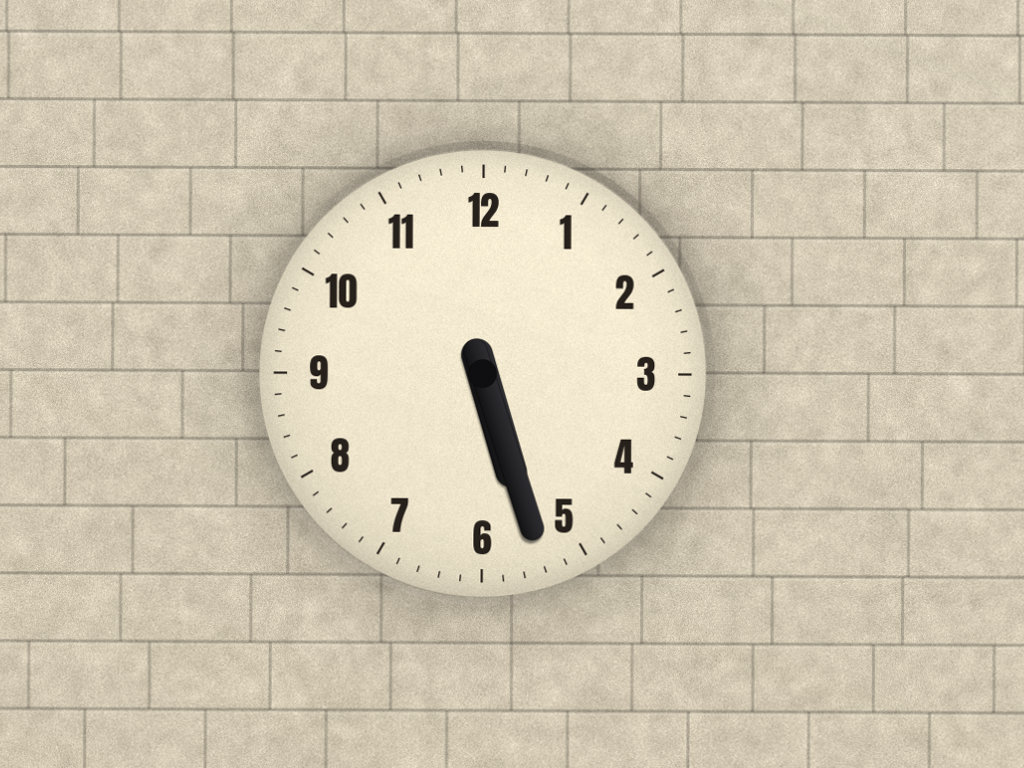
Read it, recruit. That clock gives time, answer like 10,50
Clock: 5,27
